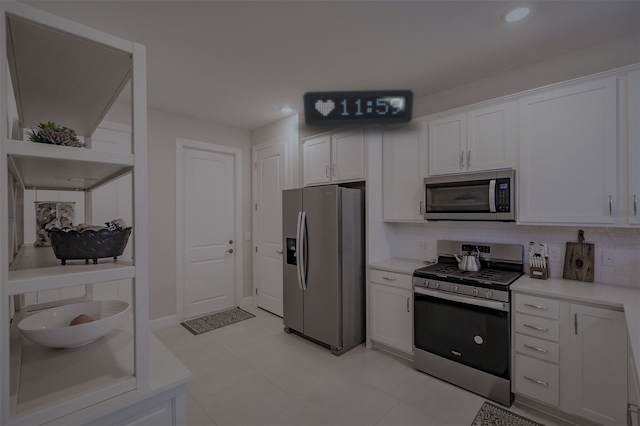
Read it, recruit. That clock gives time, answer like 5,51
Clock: 11,59
